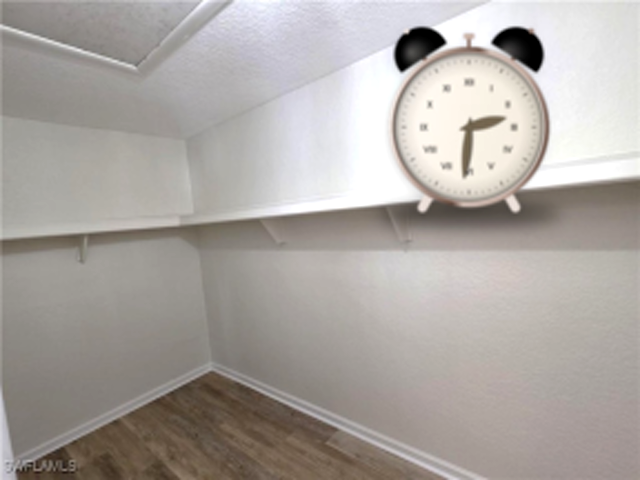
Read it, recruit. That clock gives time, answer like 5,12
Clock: 2,31
